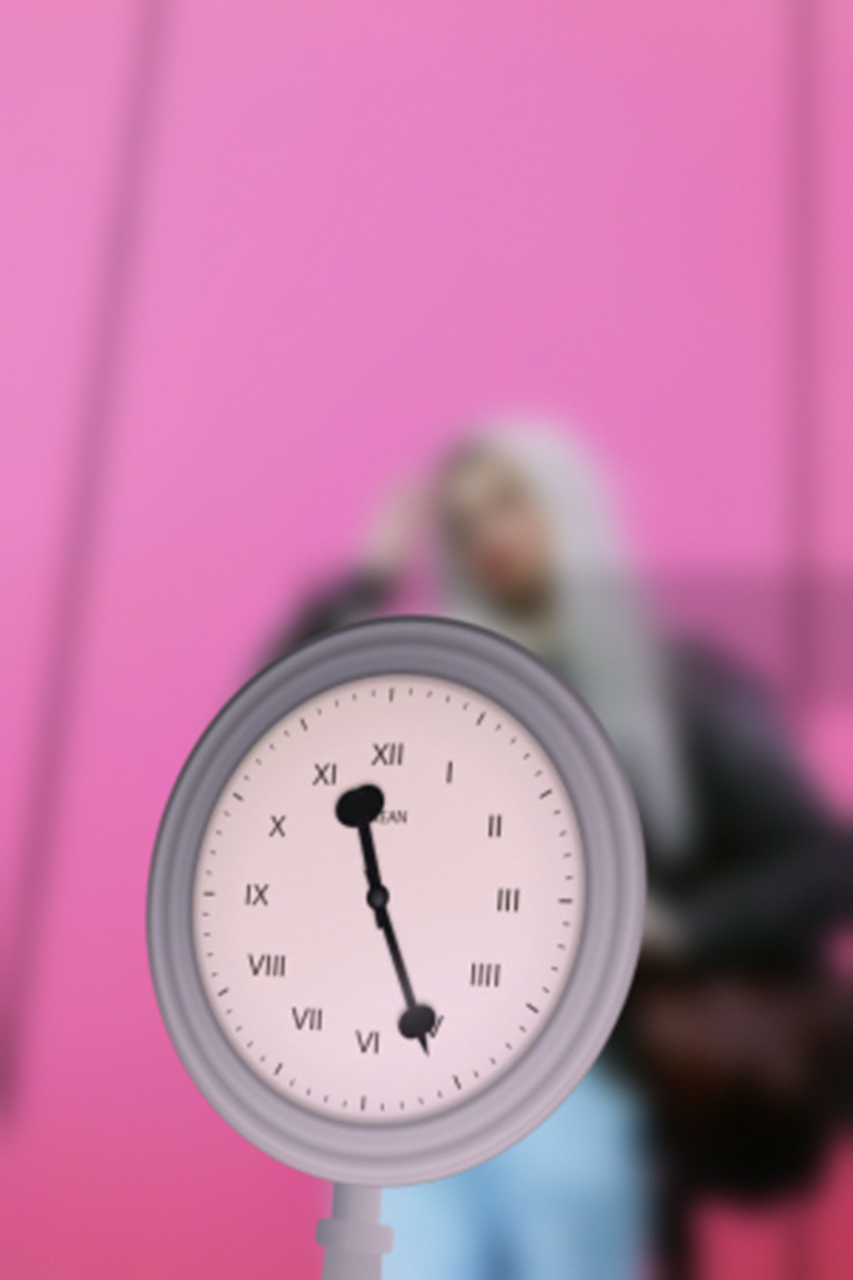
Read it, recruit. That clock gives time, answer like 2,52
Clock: 11,26
